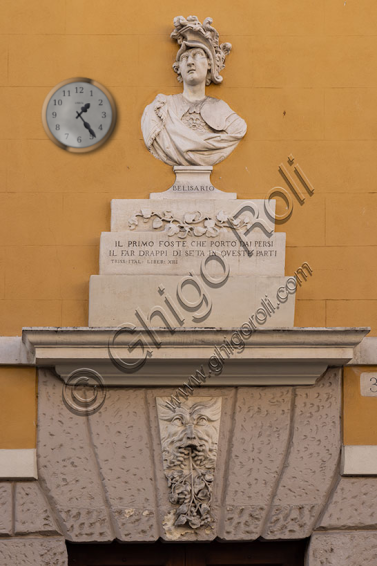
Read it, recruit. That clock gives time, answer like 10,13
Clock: 1,24
